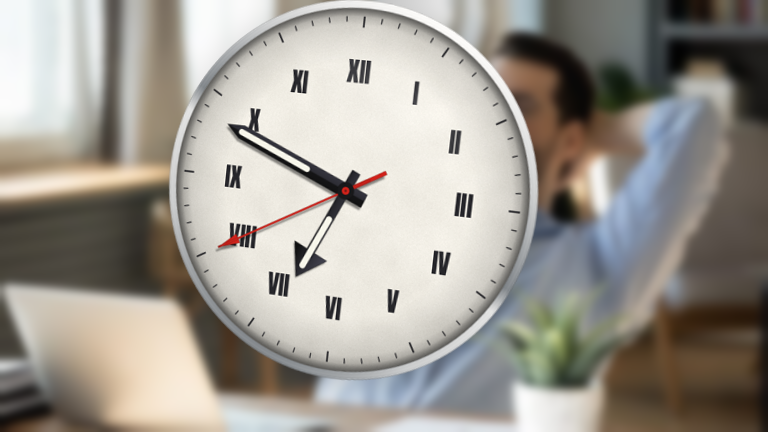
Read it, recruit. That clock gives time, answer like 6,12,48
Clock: 6,48,40
